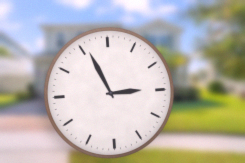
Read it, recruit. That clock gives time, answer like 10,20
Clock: 2,56
